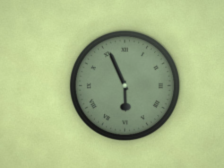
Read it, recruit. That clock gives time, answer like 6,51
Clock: 5,56
